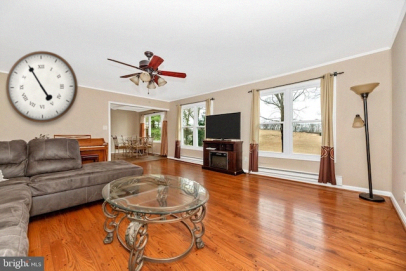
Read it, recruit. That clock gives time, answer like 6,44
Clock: 4,55
